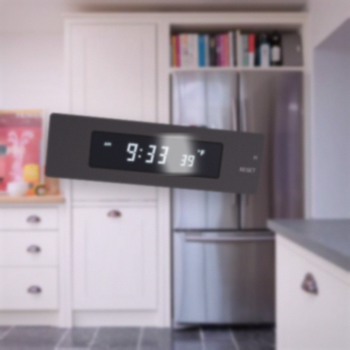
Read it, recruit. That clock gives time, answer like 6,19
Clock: 9,33
